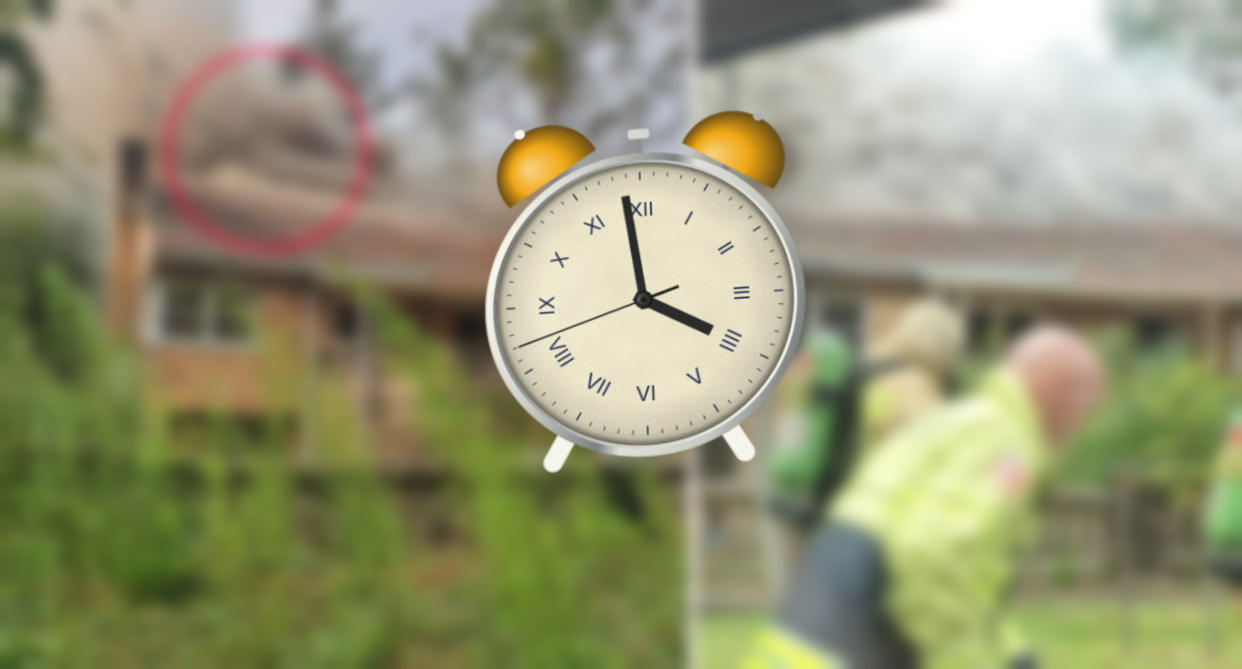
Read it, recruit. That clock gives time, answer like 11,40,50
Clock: 3,58,42
